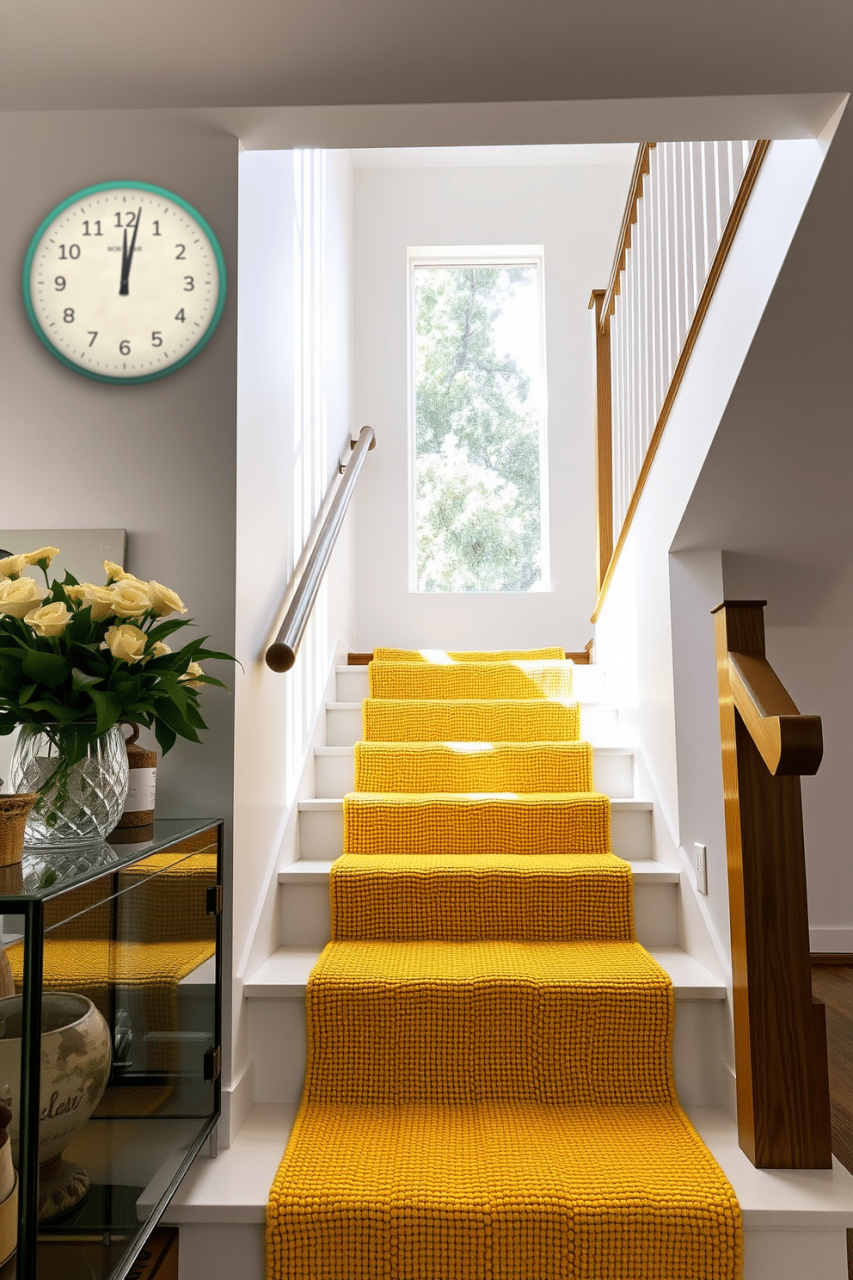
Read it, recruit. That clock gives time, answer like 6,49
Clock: 12,02
